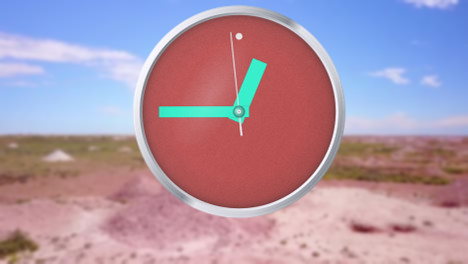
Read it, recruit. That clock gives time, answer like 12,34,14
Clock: 12,44,59
